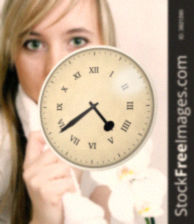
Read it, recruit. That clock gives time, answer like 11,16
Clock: 4,39
